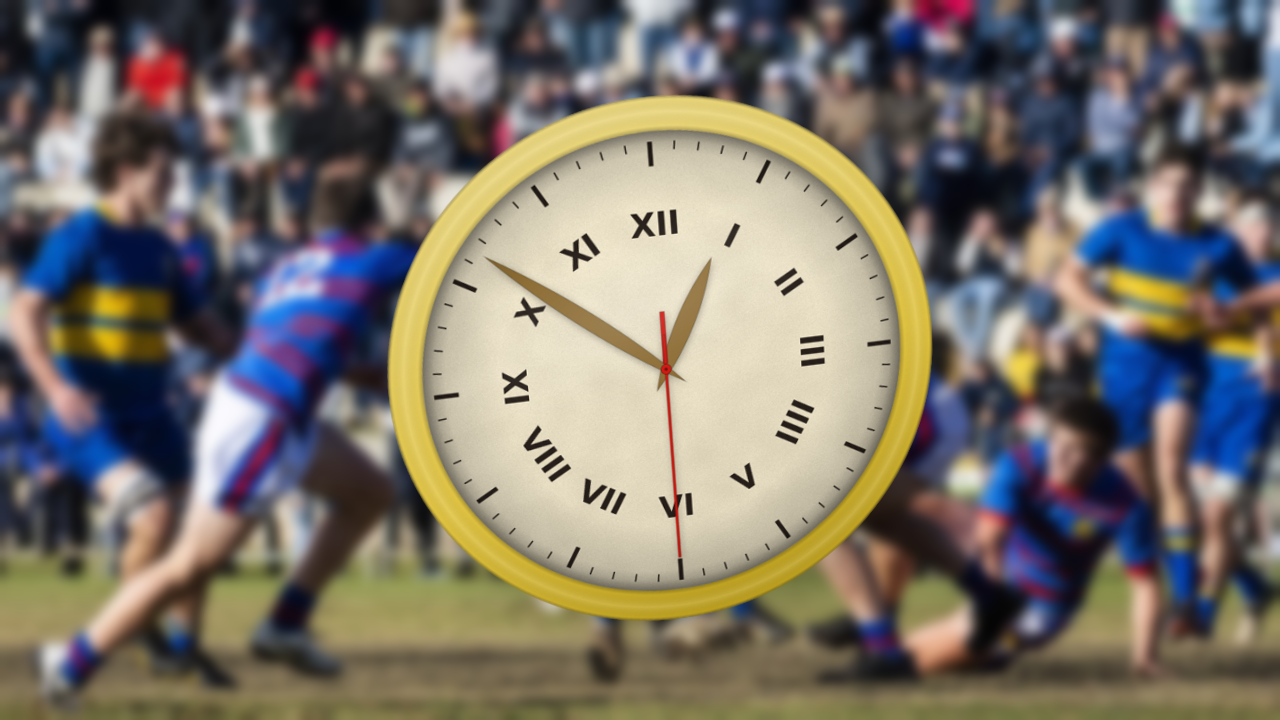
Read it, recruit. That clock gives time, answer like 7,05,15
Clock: 12,51,30
